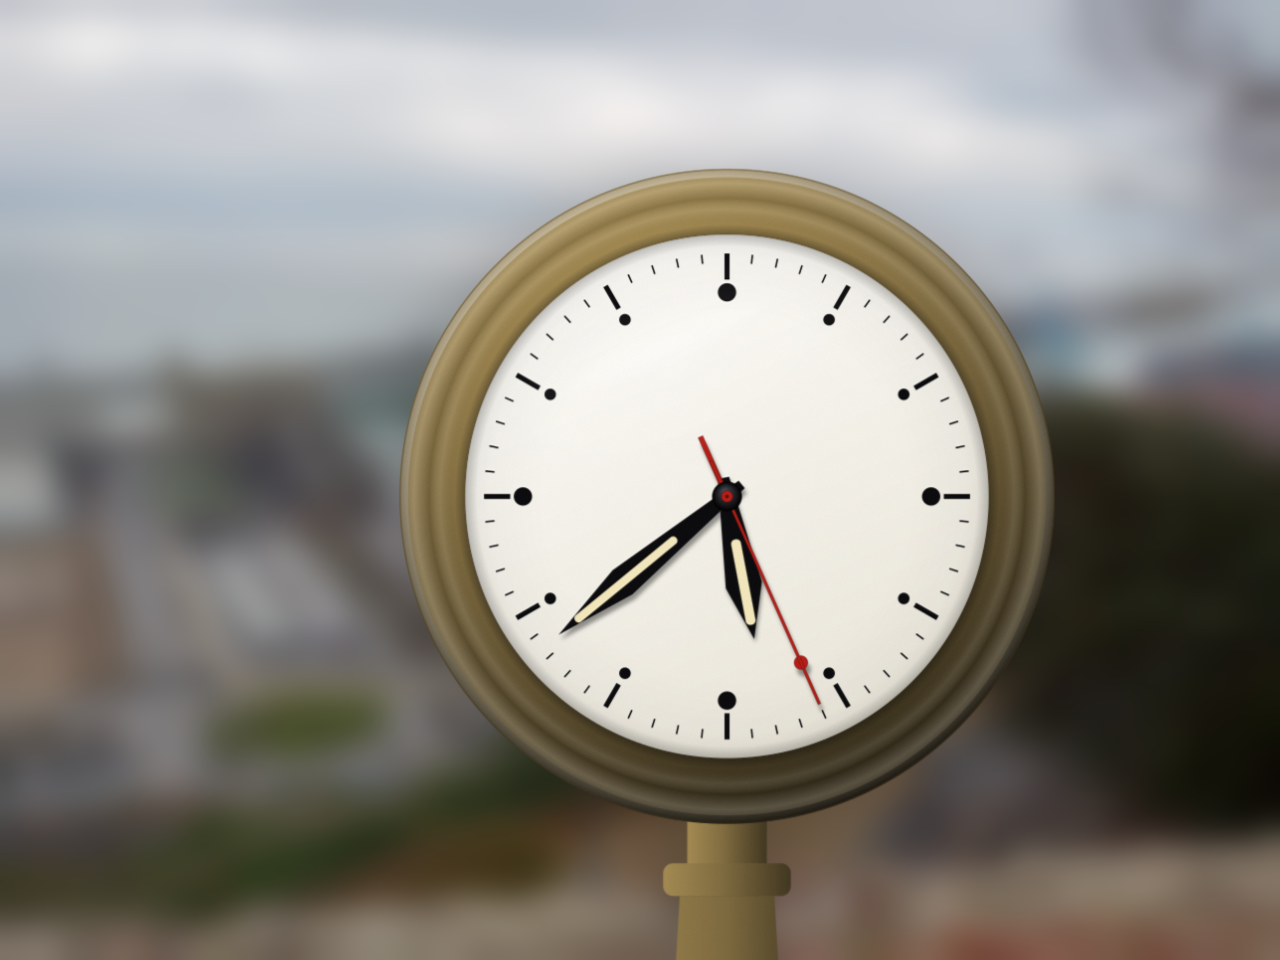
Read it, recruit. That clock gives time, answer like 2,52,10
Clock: 5,38,26
